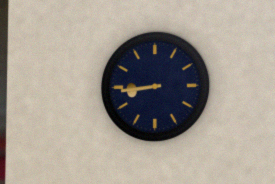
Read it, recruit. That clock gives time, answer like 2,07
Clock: 8,44
